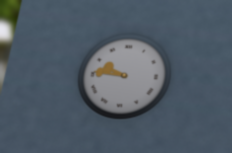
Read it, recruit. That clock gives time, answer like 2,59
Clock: 9,46
